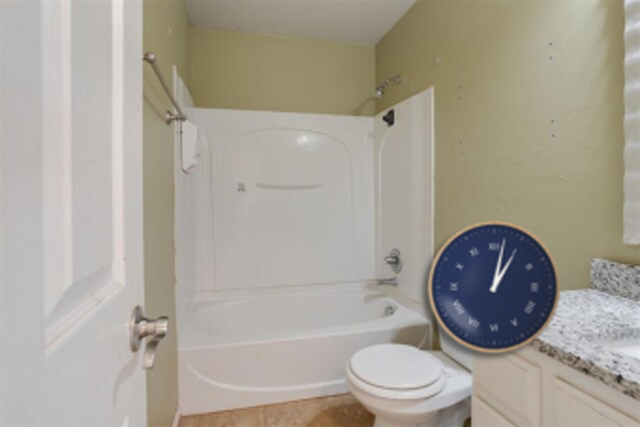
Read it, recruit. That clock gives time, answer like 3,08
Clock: 1,02
